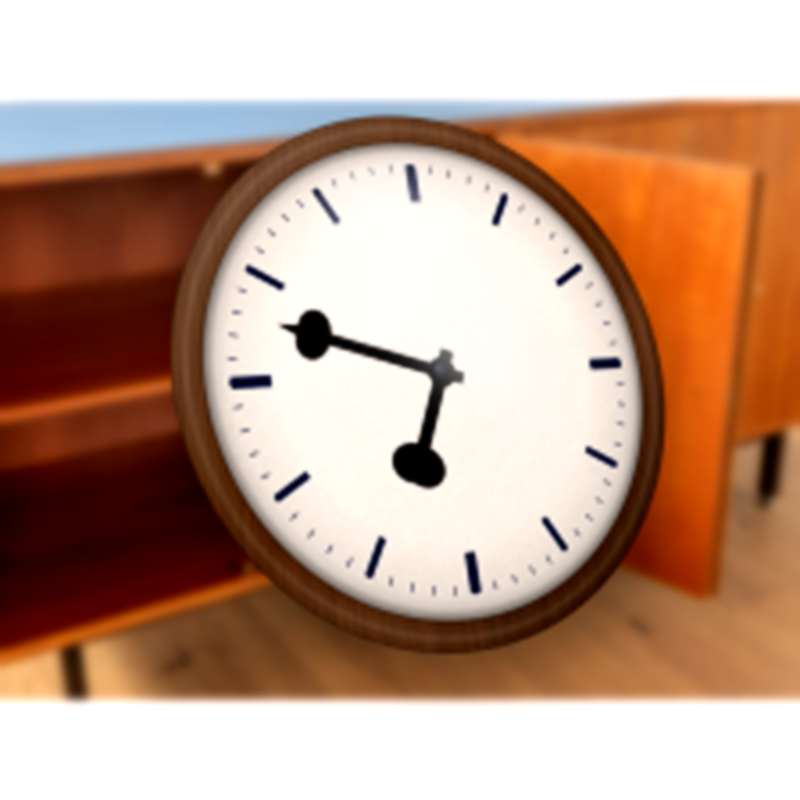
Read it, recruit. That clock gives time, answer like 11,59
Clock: 6,48
